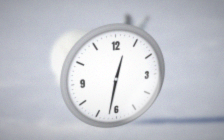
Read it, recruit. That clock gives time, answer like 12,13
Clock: 12,32
